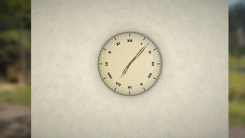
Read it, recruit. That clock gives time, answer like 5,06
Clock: 7,07
